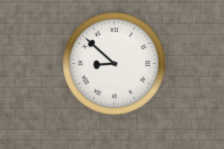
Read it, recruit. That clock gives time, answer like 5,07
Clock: 8,52
